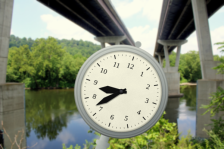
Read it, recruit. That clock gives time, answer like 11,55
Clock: 8,37
